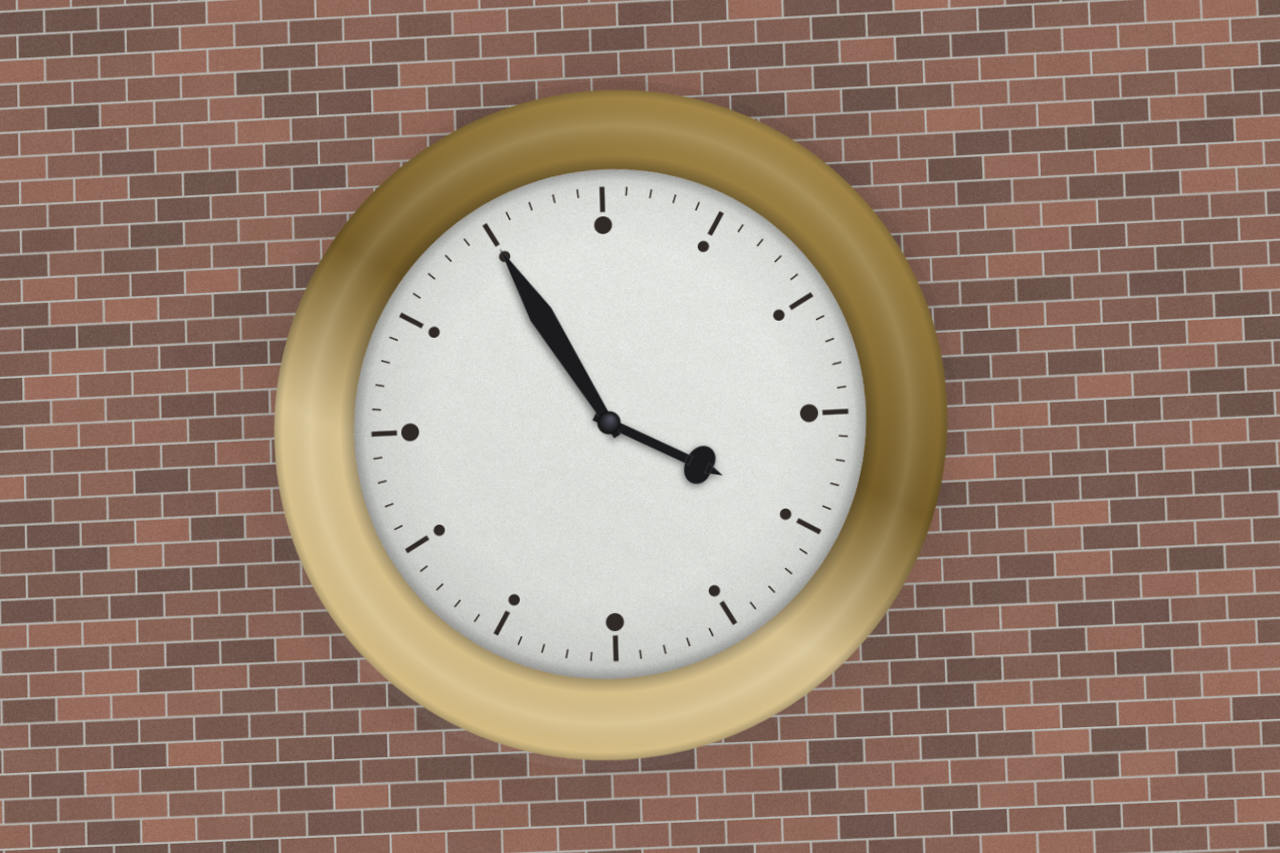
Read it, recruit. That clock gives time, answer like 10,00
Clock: 3,55
